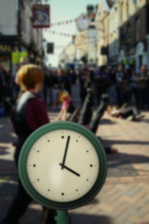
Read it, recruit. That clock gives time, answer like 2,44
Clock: 4,02
